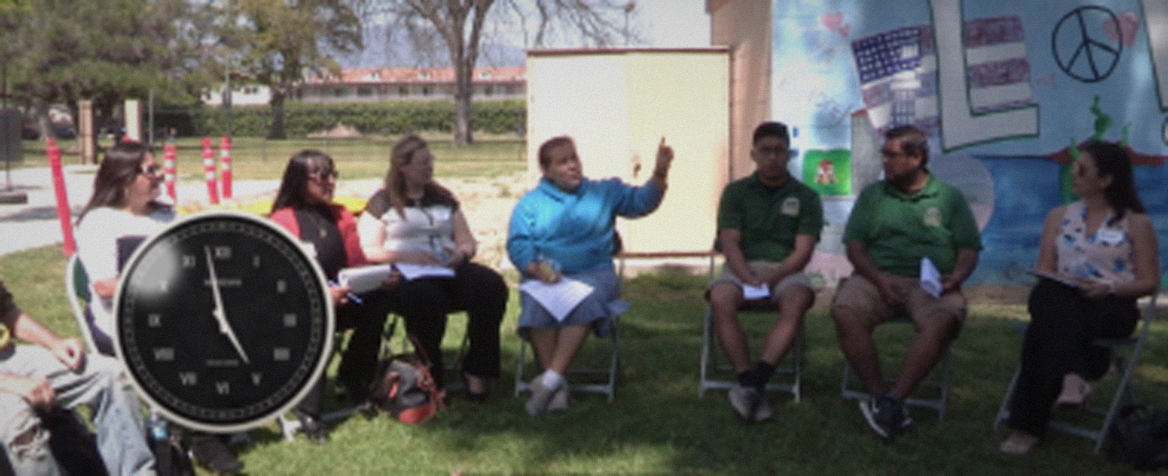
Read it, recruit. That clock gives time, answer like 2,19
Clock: 4,58
